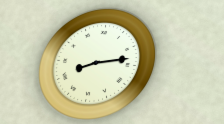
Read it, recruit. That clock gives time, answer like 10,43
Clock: 8,13
